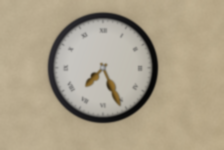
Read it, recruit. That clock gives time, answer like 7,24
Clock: 7,26
